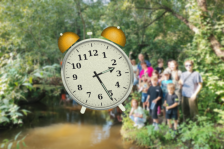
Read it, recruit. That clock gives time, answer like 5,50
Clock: 2,26
